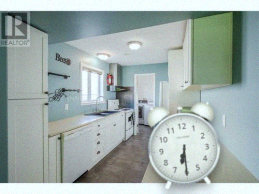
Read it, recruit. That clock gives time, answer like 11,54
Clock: 6,30
